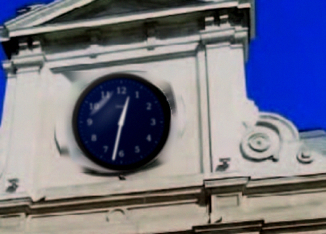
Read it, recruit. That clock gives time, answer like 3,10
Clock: 12,32
